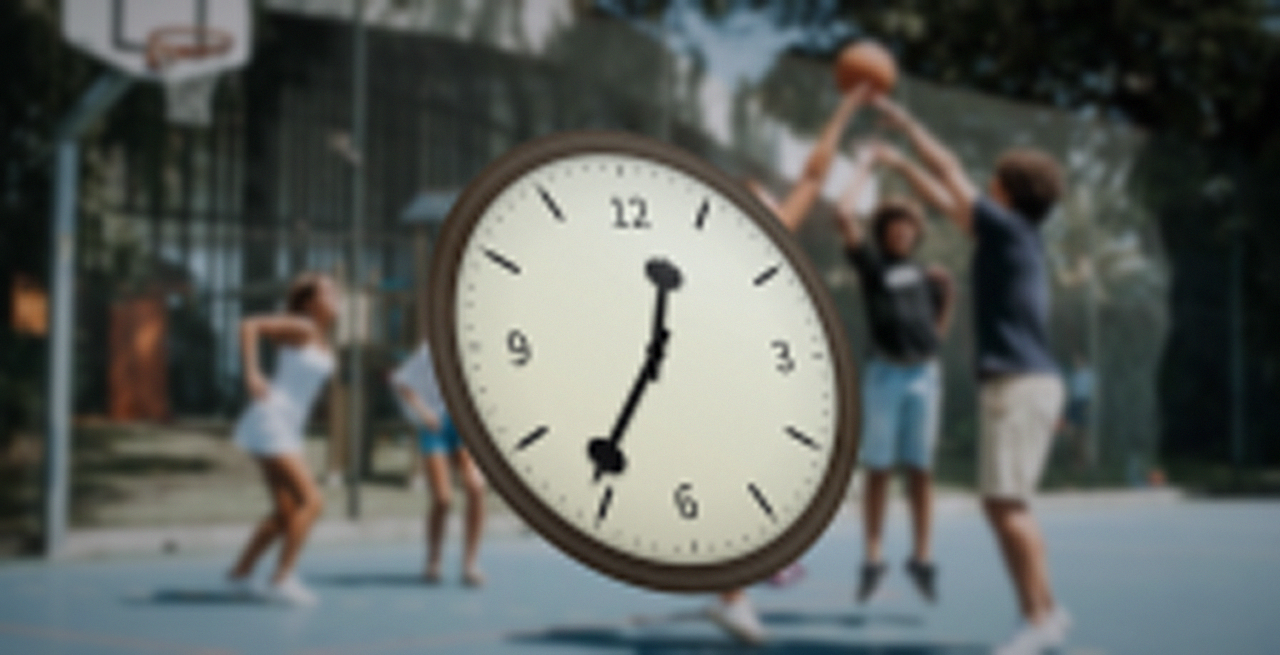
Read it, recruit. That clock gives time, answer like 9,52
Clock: 12,36
